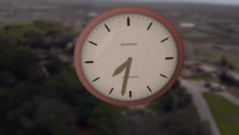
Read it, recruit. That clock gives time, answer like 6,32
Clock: 7,32
